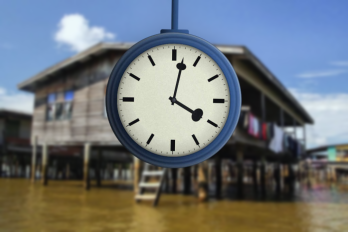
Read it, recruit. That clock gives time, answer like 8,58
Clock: 4,02
